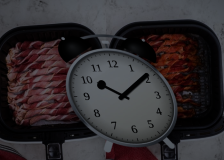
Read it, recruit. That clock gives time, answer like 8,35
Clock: 10,09
